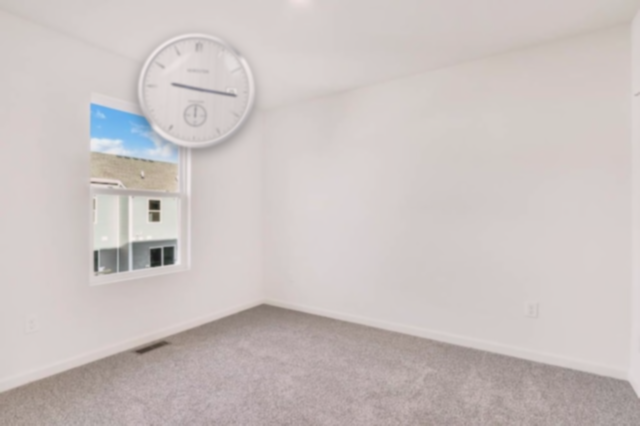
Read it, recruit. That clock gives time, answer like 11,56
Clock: 9,16
